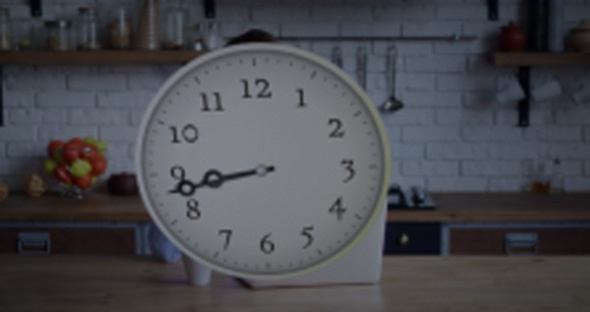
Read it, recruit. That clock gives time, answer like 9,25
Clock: 8,43
